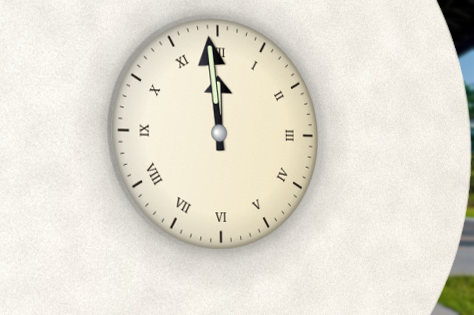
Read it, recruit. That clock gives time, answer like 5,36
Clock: 11,59
